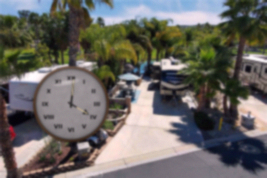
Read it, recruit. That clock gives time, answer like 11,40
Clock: 4,01
